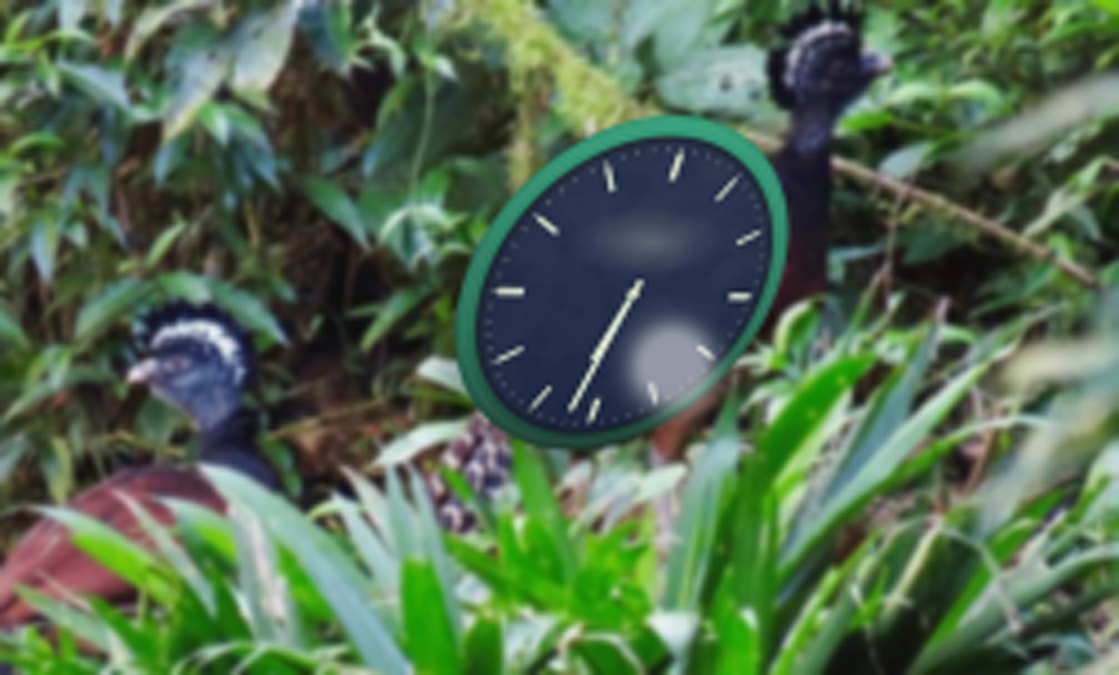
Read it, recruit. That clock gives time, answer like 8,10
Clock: 6,32
